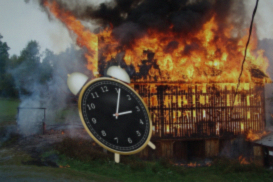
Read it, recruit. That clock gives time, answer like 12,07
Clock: 3,06
